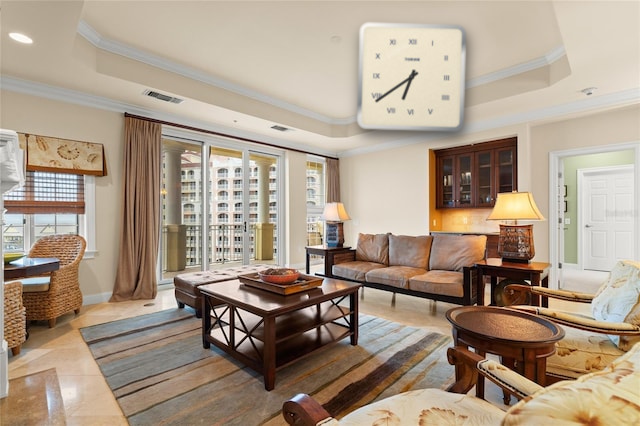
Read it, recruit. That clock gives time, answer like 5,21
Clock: 6,39
